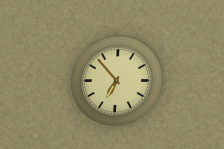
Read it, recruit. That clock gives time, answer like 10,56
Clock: 6,53
